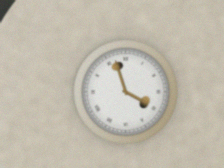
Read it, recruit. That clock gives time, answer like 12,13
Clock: 3,57
